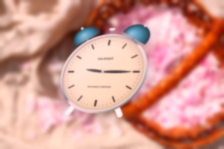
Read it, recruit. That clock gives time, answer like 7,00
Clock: 9,15
